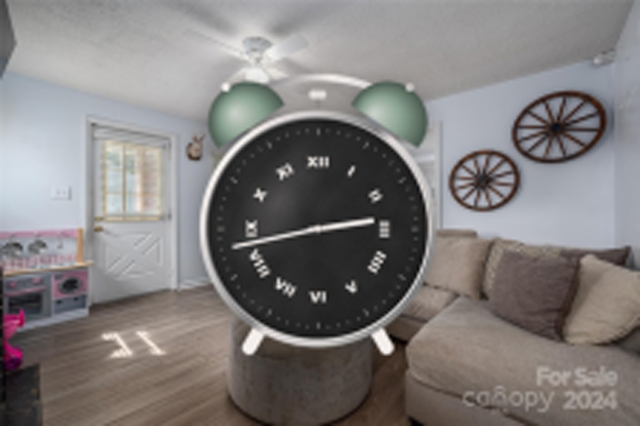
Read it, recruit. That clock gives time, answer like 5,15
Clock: 2,43
